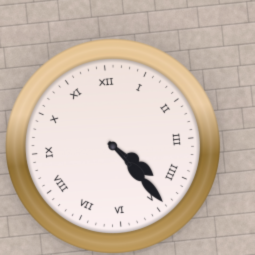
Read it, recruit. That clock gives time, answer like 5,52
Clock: 4,24
